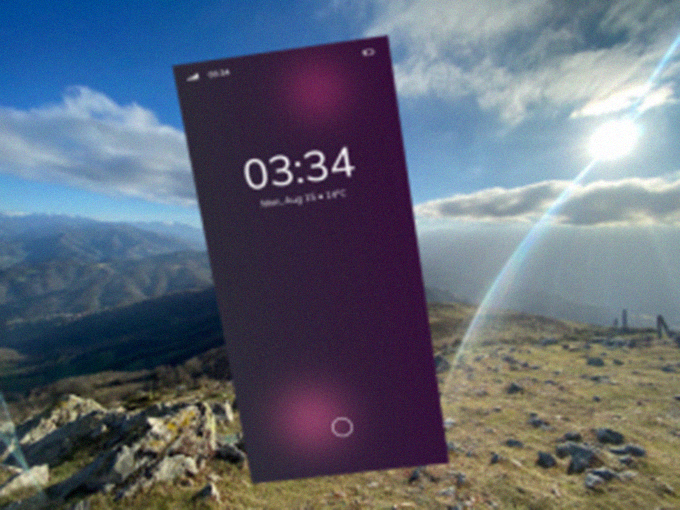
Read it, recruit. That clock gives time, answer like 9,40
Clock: 3,34
